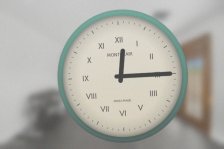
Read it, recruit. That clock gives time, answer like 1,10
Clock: 12,15
